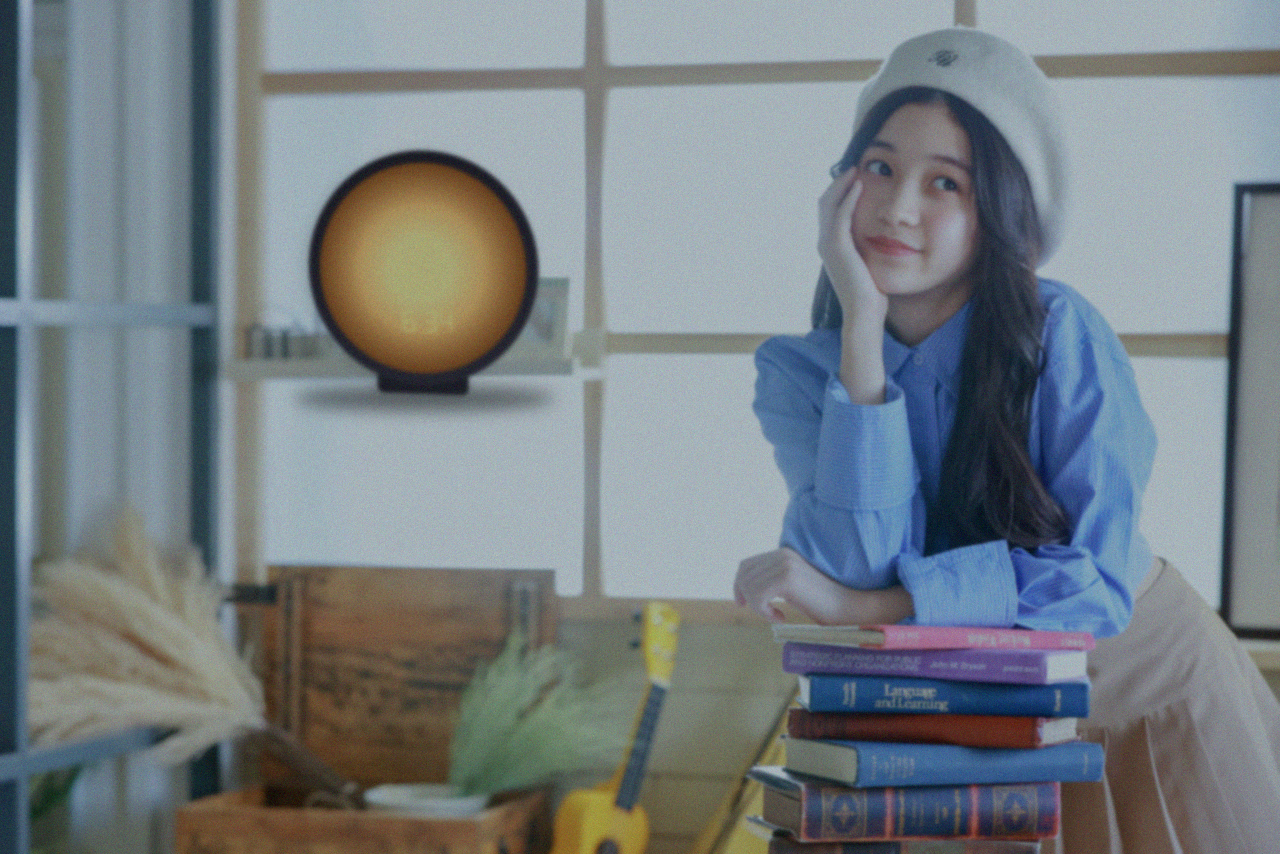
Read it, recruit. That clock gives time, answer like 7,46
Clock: 6,34
